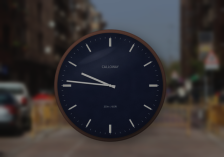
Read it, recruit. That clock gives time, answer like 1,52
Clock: 9,46
